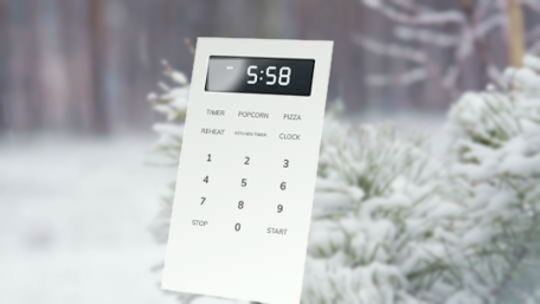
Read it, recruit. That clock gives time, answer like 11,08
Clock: 5,58
